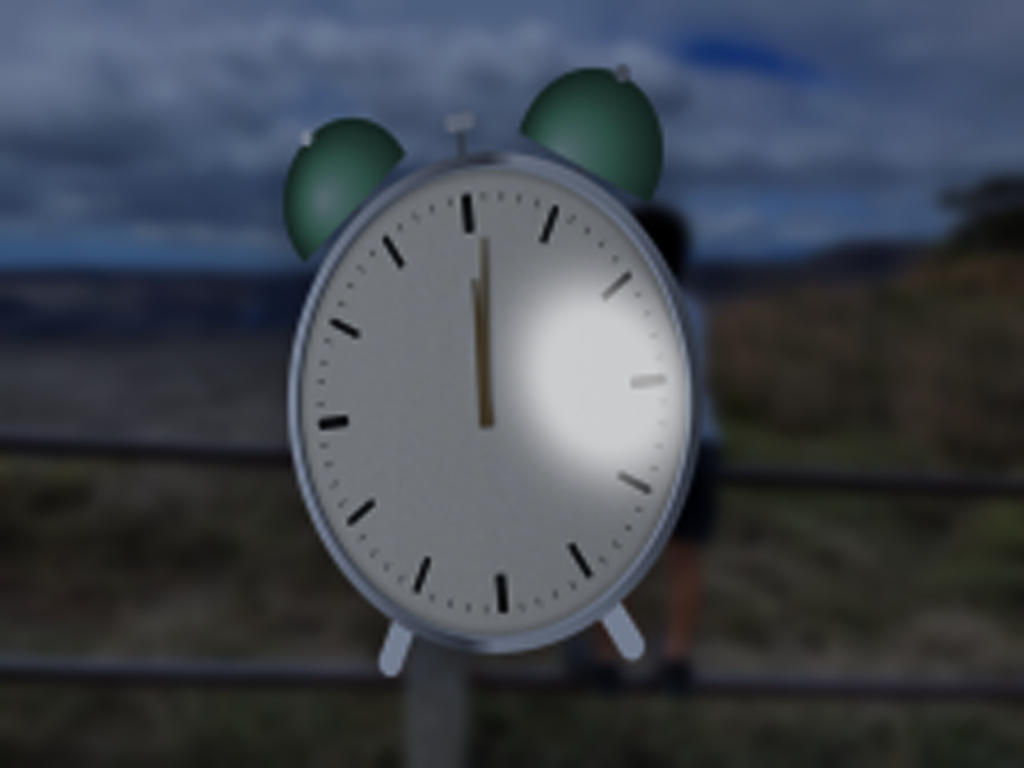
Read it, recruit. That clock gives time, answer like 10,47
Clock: 12,01
